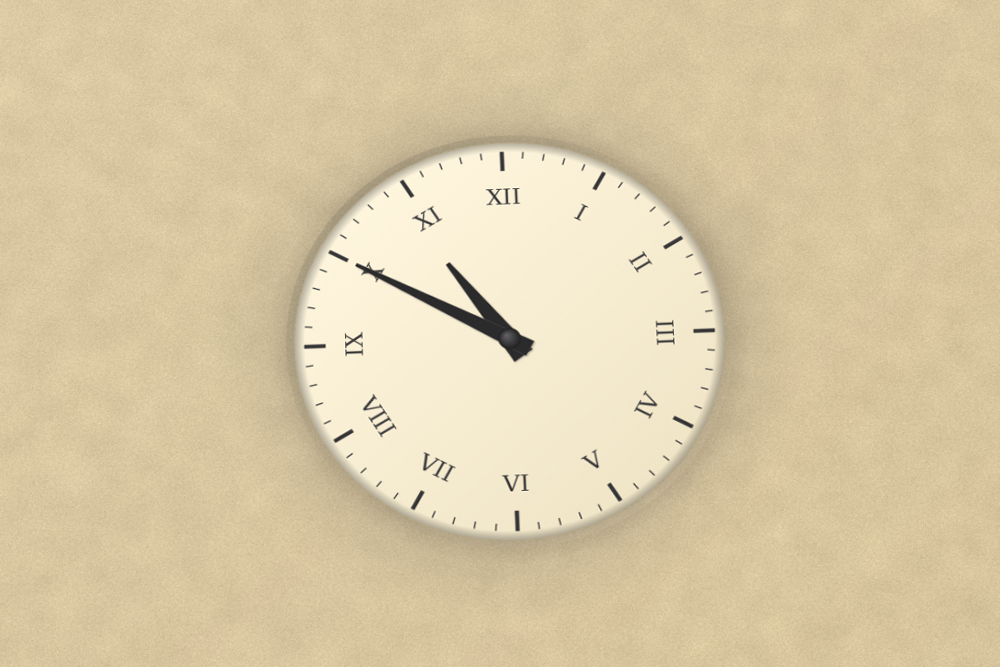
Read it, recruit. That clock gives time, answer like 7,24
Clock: 10,50
